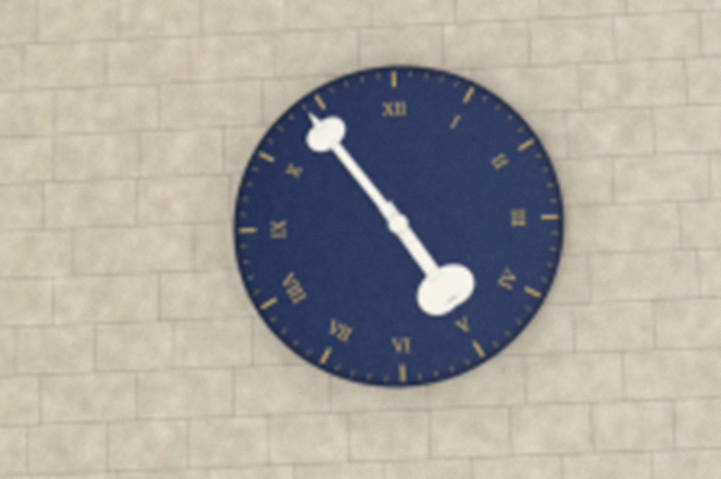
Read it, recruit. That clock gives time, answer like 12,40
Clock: 4,54
